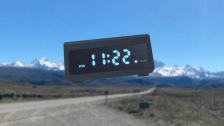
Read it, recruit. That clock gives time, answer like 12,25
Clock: 11,22
